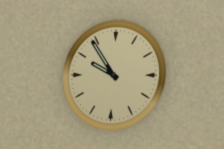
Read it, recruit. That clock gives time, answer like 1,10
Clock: 9,54
